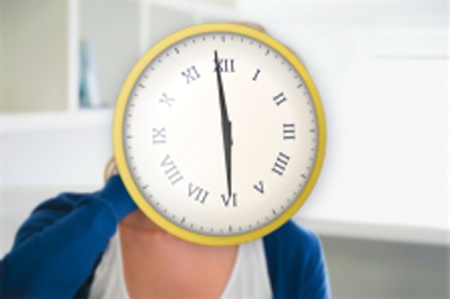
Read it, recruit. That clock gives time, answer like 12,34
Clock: 5,59
